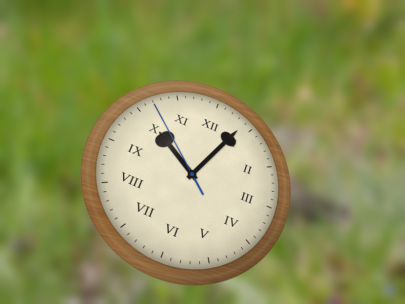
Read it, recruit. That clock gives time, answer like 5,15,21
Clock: 10,03,52
